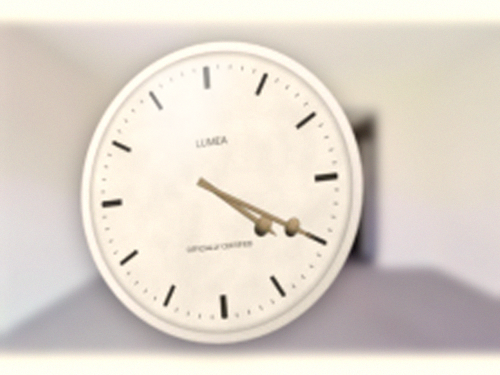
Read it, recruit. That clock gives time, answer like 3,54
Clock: 4,20
